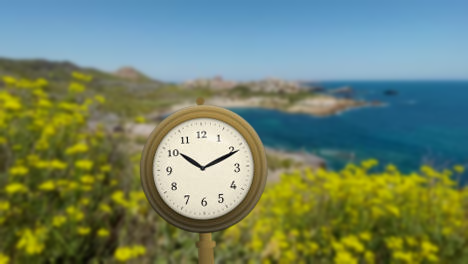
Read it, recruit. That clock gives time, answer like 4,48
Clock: 10,11
